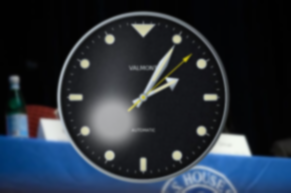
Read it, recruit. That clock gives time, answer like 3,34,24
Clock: 2,05,08
